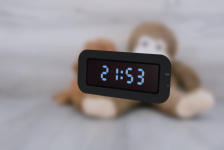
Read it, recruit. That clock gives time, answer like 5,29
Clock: 21,53
